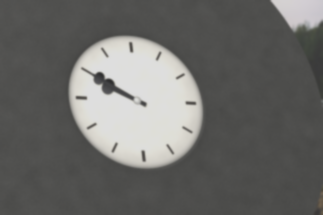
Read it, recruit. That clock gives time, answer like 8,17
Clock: 9,50
